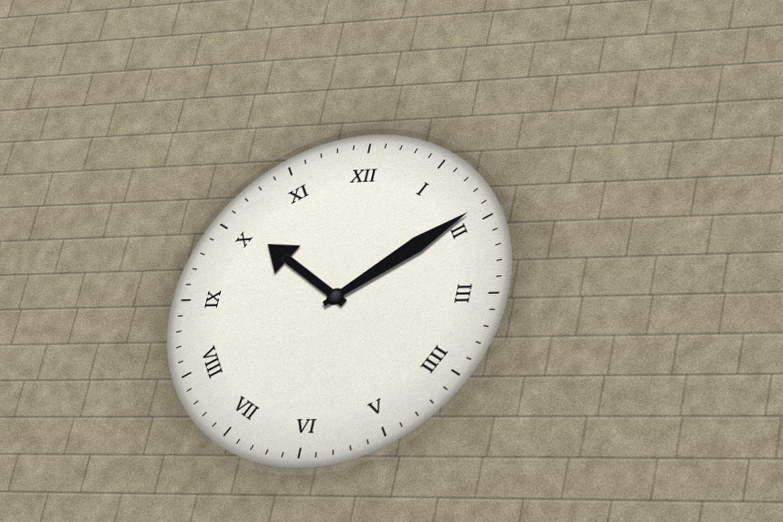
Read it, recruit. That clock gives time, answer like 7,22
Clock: 10,09
